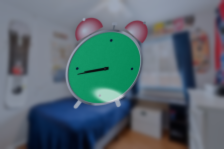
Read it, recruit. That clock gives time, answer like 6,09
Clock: 8,43
